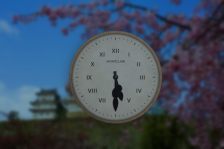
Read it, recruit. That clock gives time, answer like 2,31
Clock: 5,30
